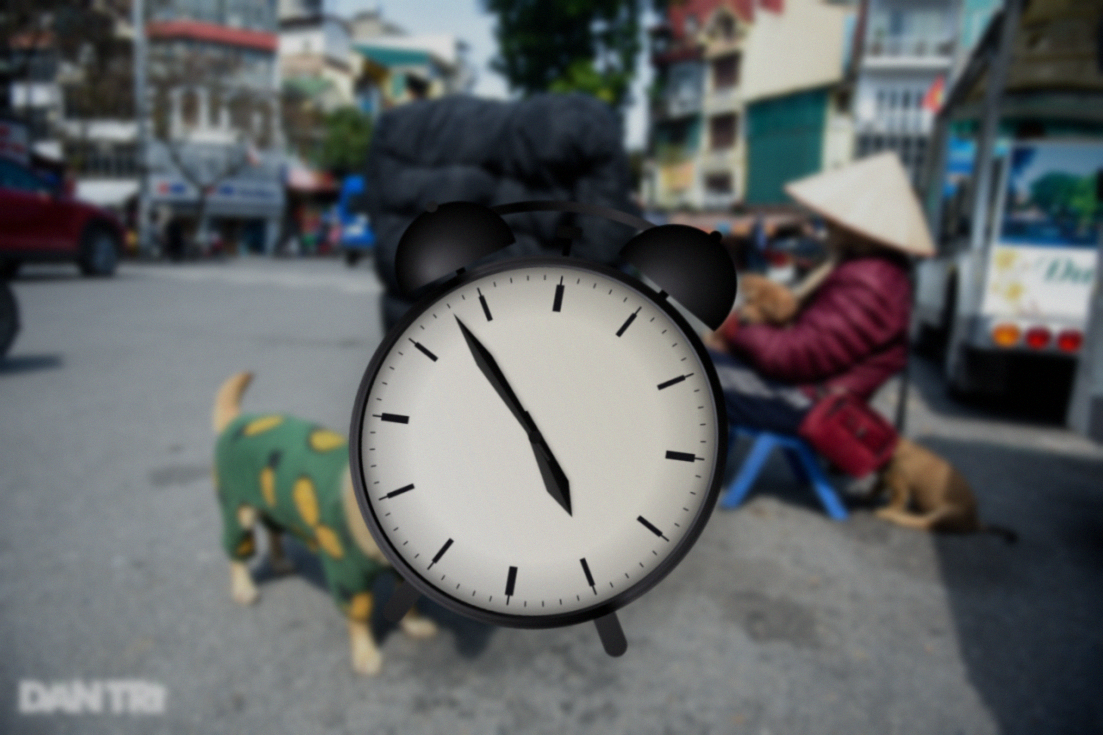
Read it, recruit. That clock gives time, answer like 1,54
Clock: 4,53
